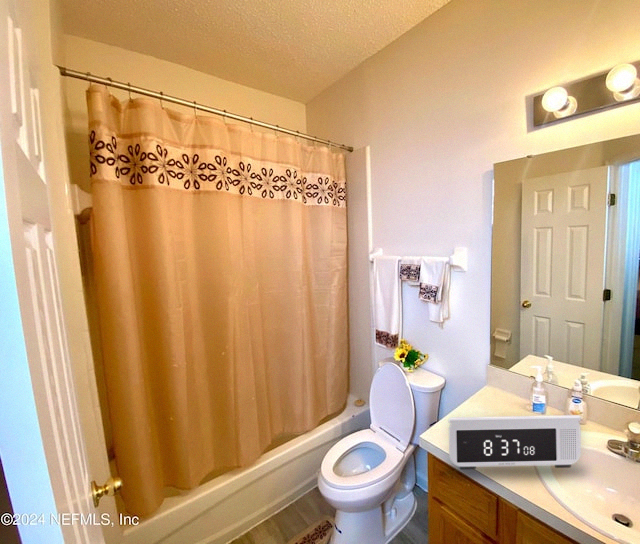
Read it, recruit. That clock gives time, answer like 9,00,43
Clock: 8,37,08
